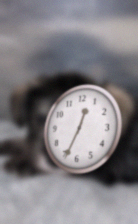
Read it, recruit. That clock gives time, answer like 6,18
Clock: 12,34
